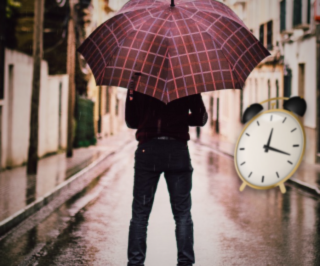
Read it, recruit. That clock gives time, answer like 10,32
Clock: 12,18
